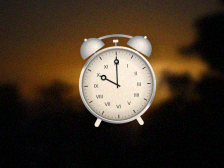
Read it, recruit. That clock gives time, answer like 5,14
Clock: 10,00
